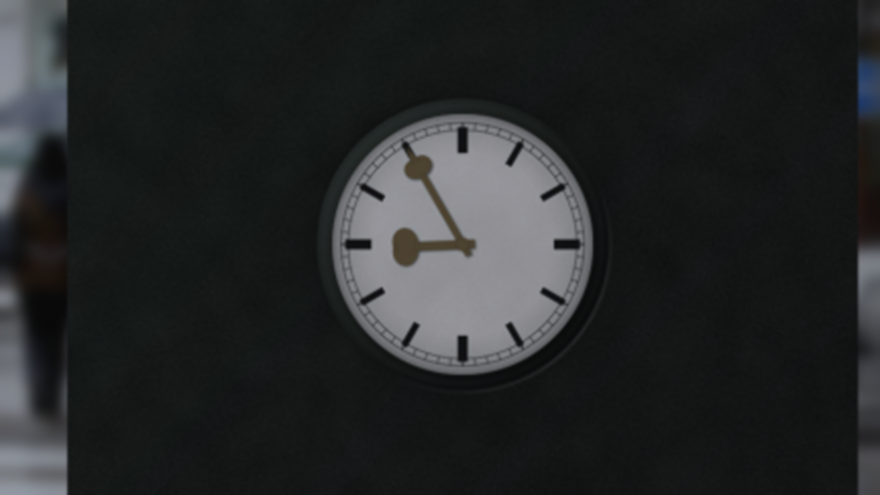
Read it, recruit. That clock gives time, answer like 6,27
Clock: 8,55
